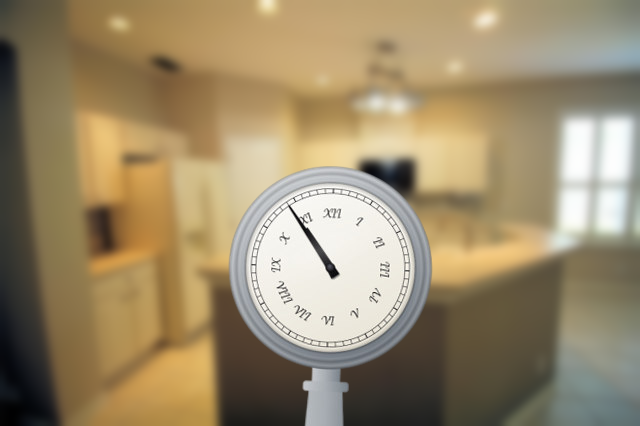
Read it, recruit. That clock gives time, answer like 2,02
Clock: 10,54
